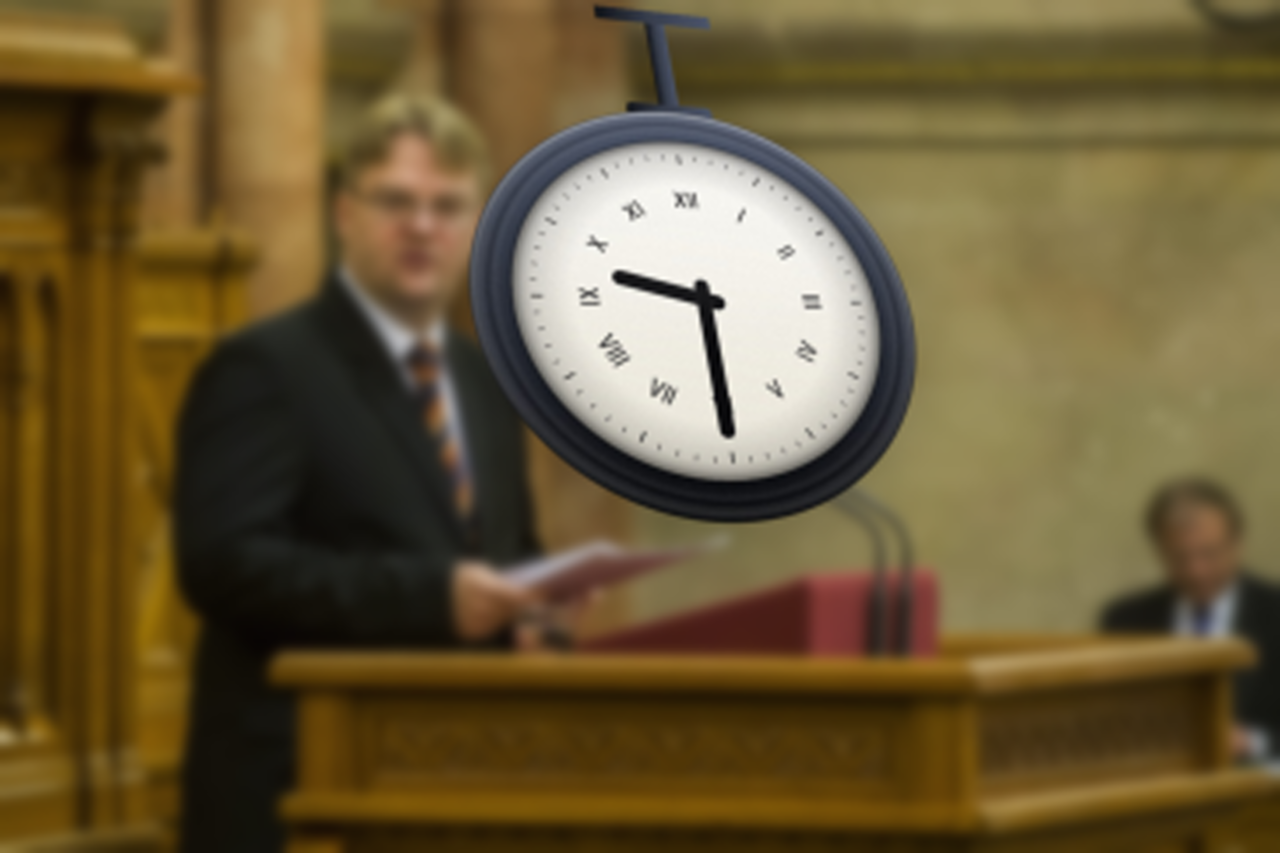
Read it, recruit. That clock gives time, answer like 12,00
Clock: 9,30
